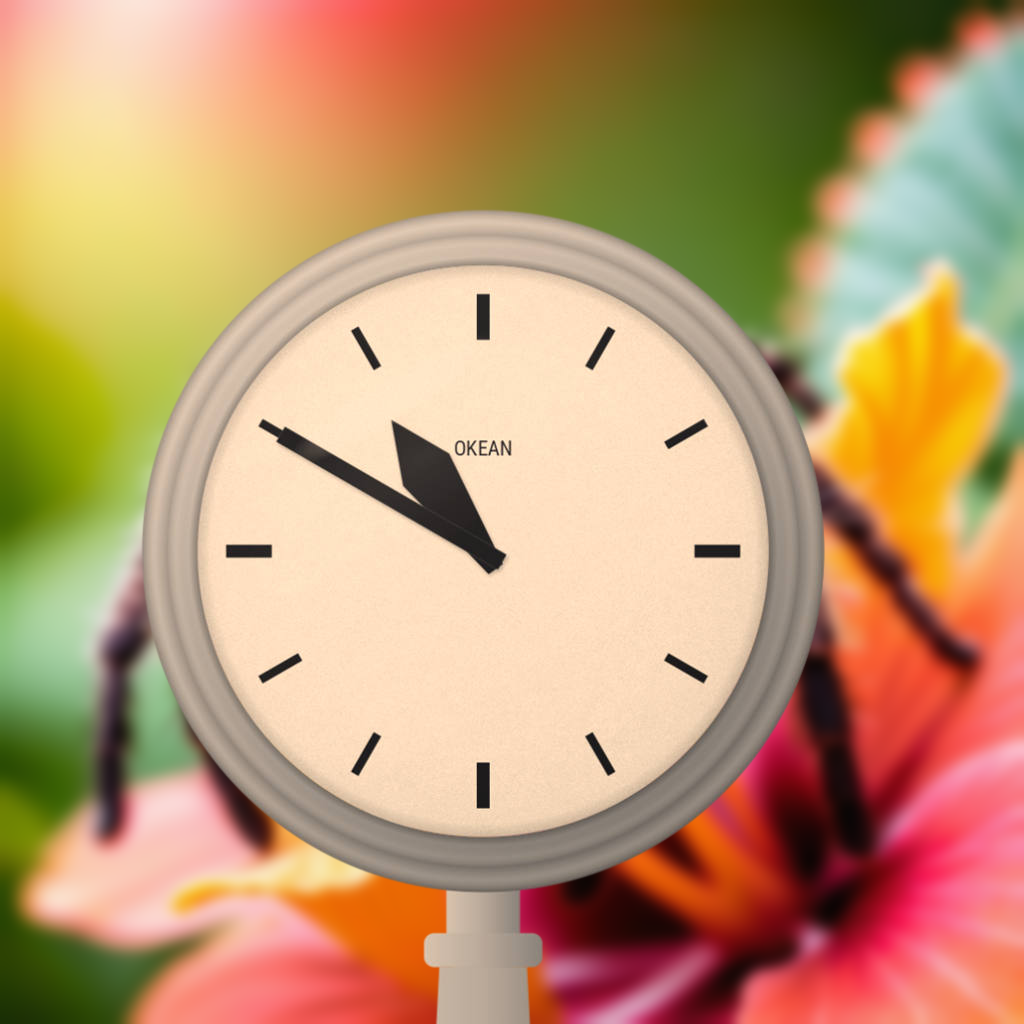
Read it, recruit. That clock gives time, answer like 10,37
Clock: 10,50
